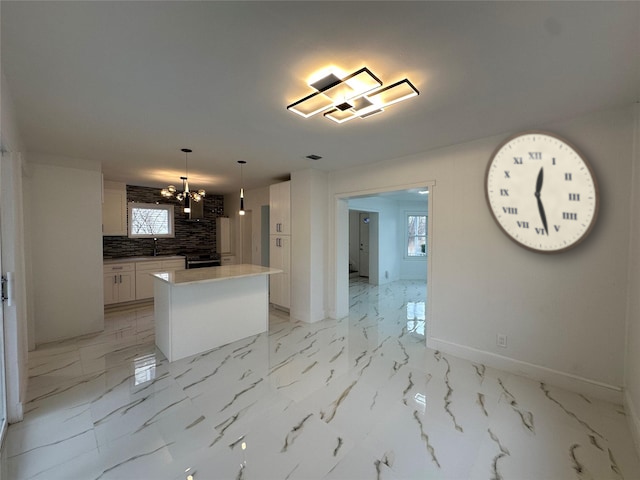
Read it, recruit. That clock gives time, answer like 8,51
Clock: 12,28
